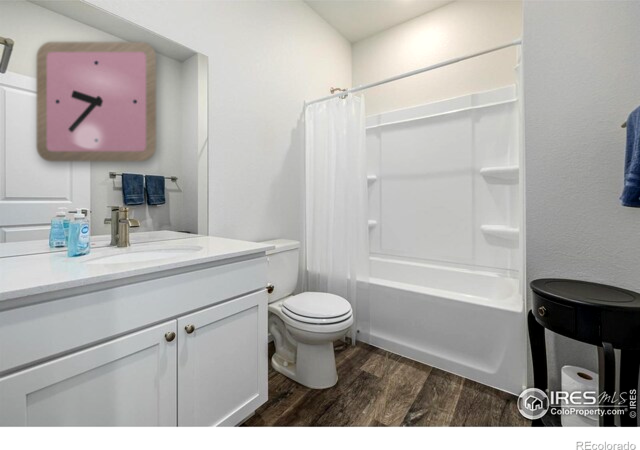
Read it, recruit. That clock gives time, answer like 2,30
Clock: 9,37
